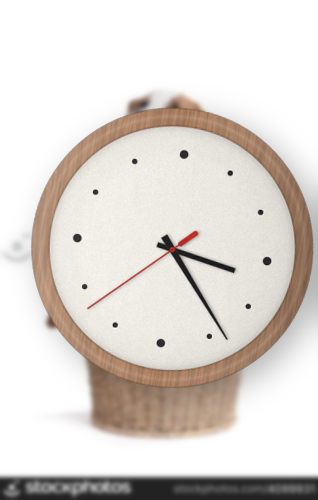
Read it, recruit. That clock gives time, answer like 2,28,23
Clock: 3,23,38
